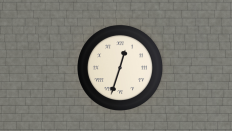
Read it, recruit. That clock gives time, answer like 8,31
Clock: 12,33
